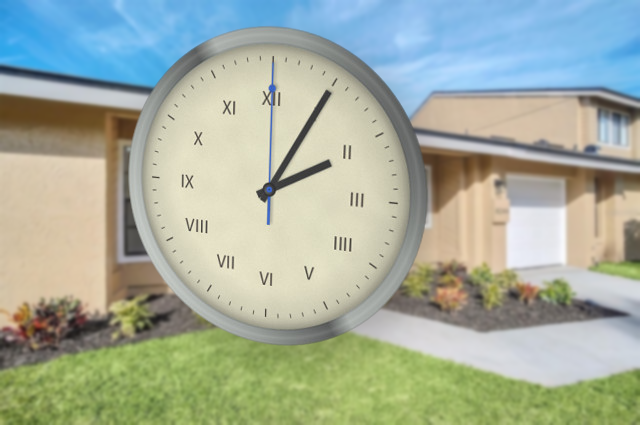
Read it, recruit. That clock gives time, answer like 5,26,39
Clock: 2,05,00
